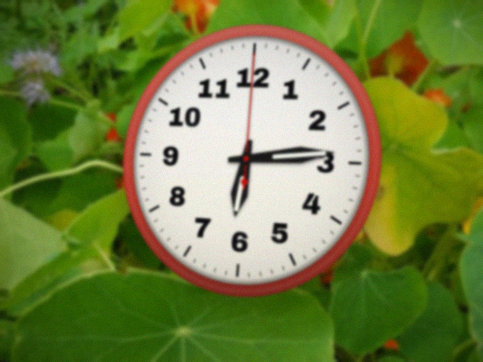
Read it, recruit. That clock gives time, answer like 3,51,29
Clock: 6,14,00
